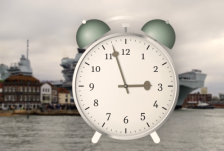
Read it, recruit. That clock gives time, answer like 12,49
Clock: 2,57
